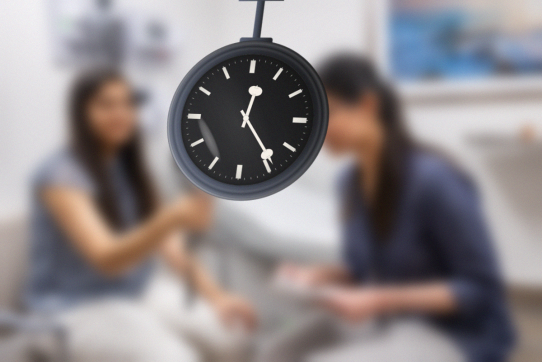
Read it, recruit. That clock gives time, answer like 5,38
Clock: 12,24
